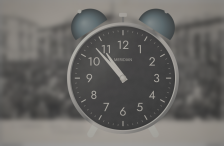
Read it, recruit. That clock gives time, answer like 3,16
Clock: 10,53
